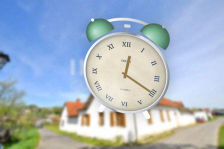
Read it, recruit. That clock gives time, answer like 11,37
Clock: 12,20
